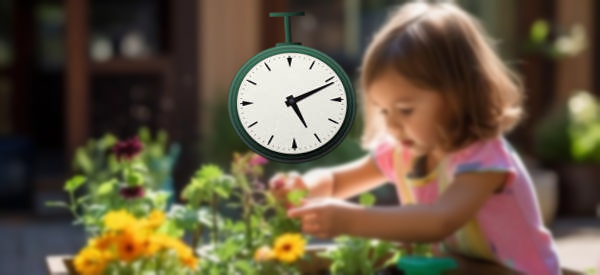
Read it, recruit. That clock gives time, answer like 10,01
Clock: 5,11
